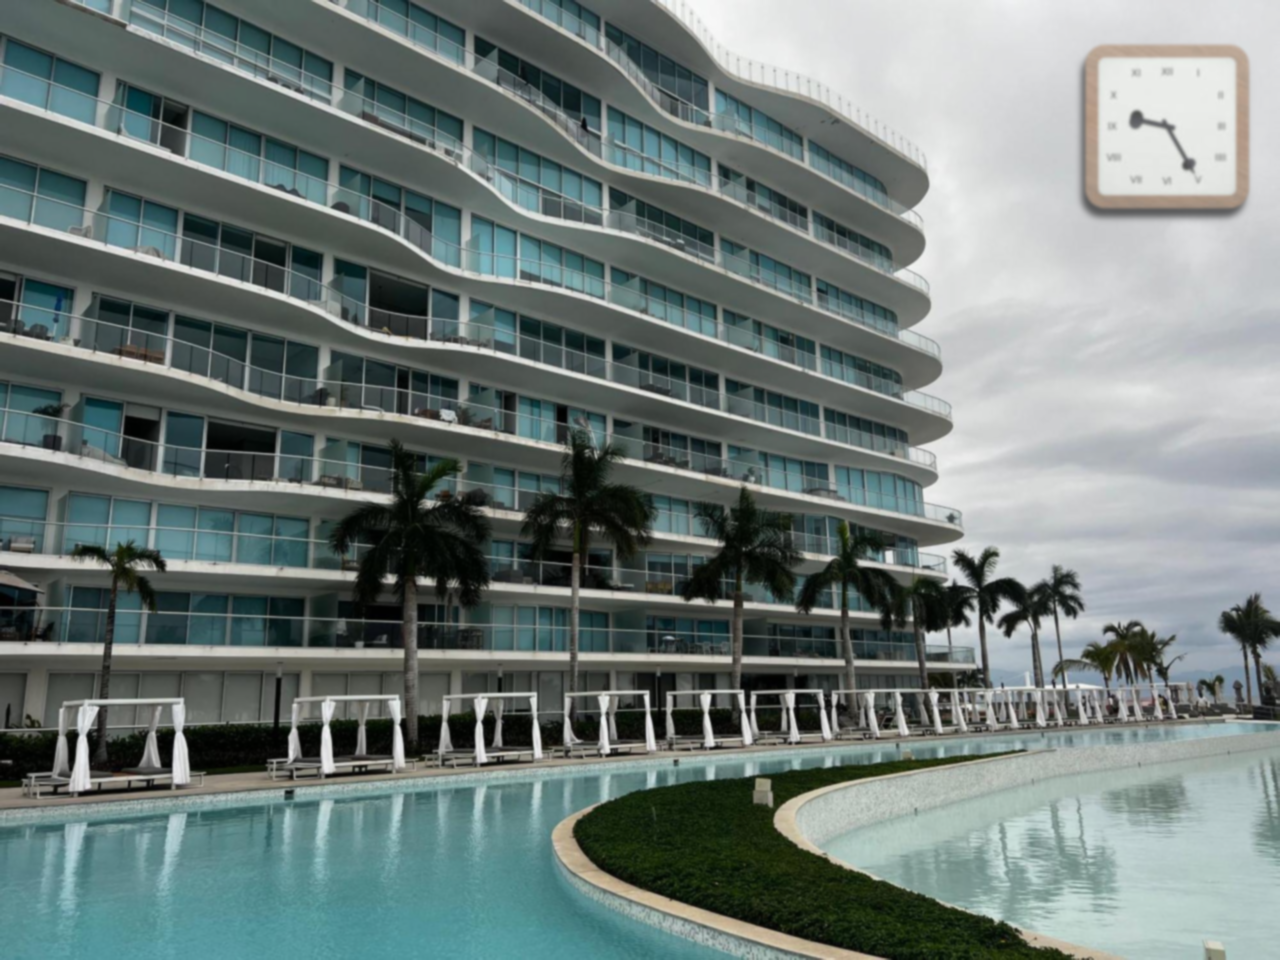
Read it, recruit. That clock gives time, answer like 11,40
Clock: 9,25
